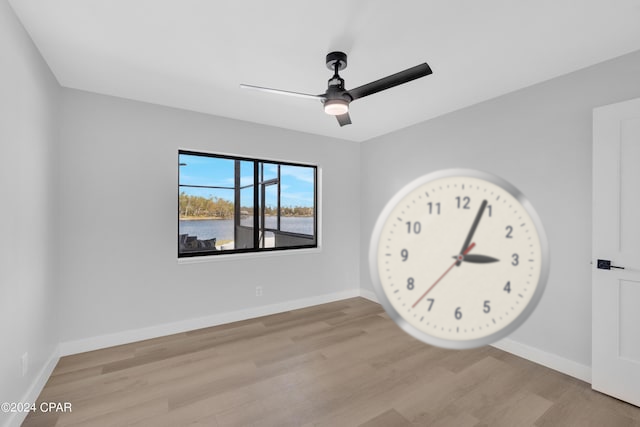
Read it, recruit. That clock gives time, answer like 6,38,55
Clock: 3,03,37
